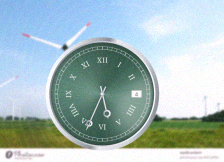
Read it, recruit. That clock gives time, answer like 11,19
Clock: 5,34
